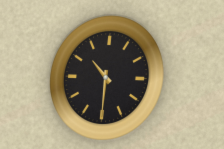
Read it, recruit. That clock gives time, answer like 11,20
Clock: 10,30
